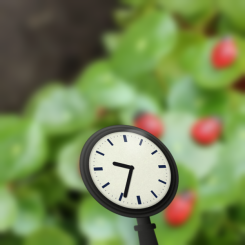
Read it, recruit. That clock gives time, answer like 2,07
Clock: 9,34
